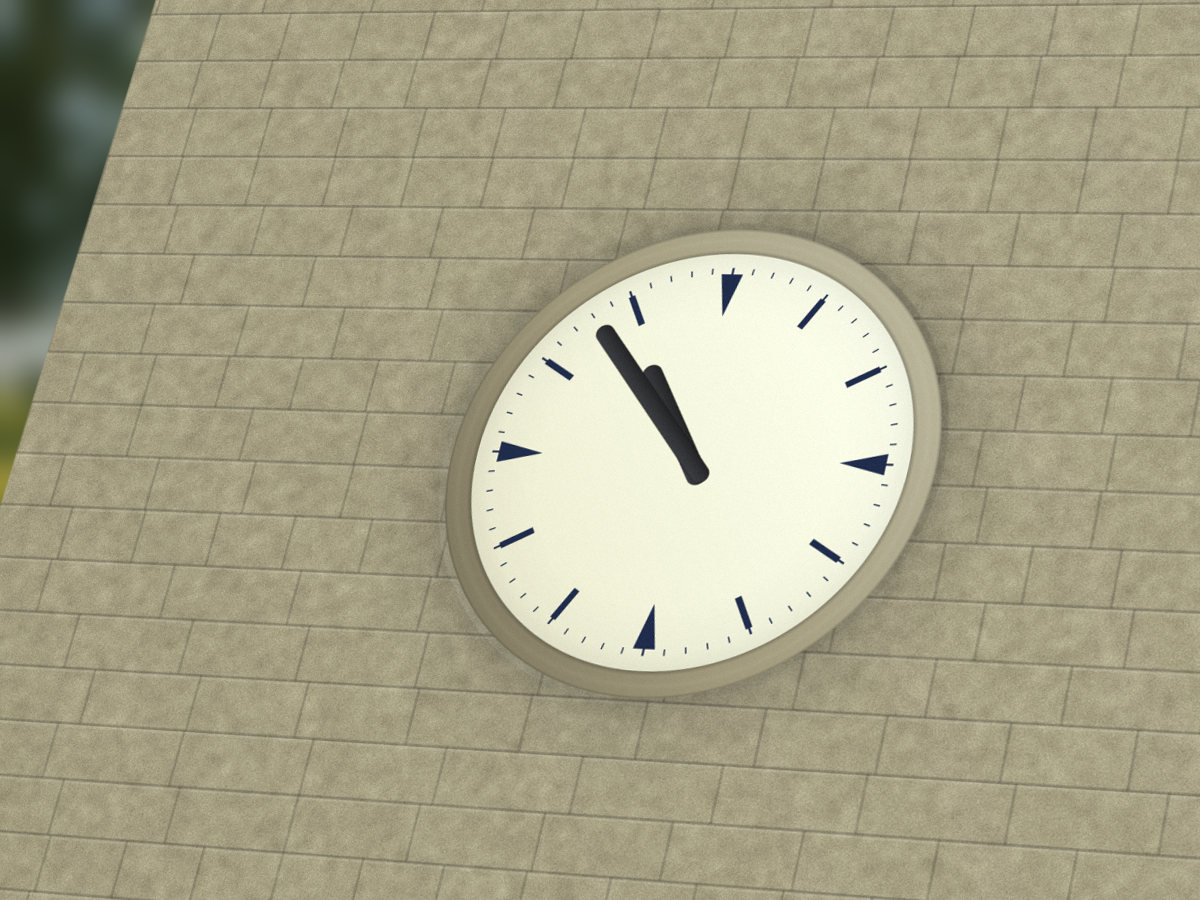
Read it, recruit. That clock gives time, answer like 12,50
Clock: 10,53
